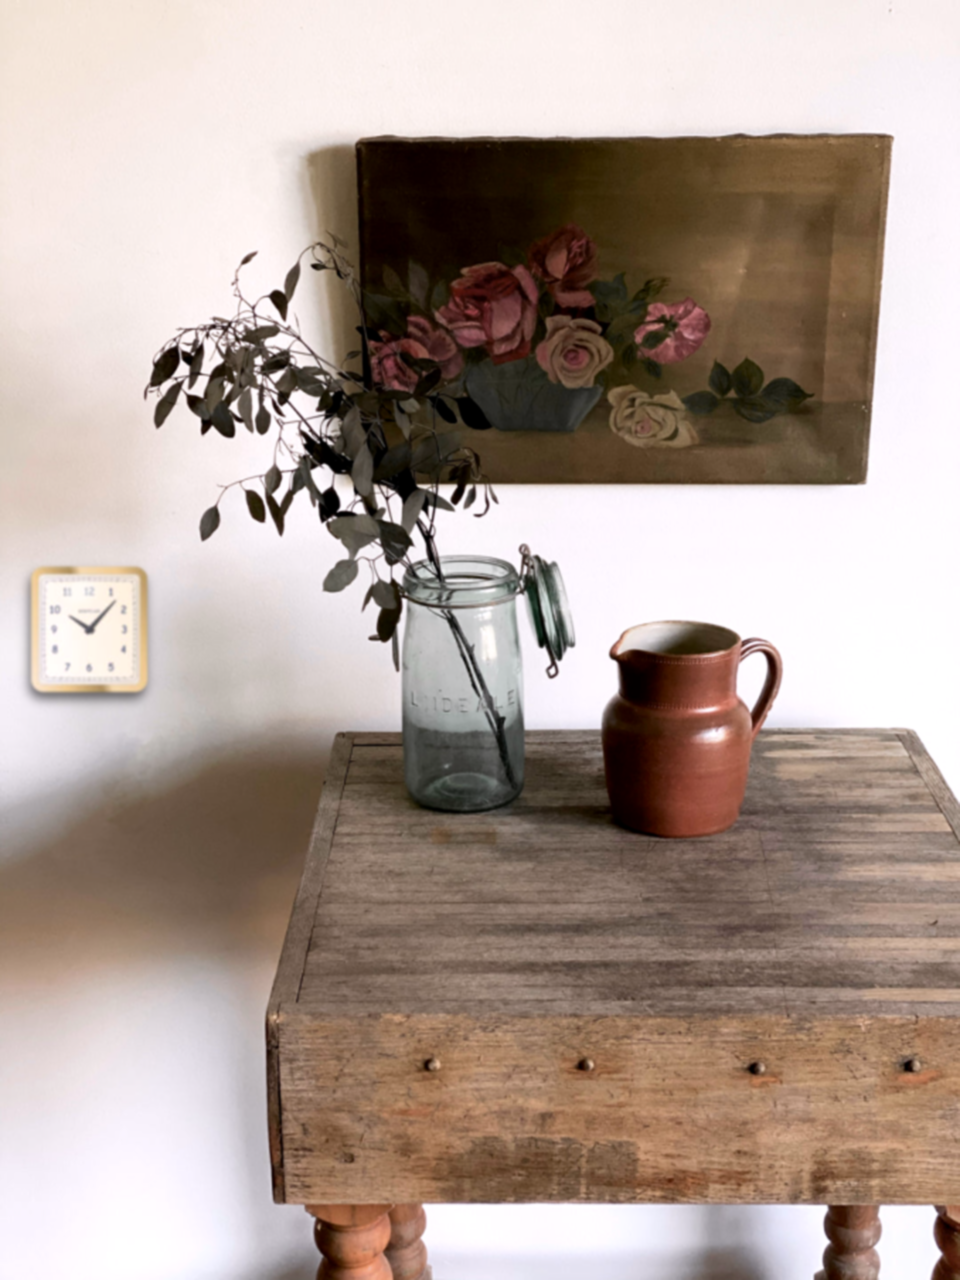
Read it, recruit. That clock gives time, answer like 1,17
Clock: 10,07
